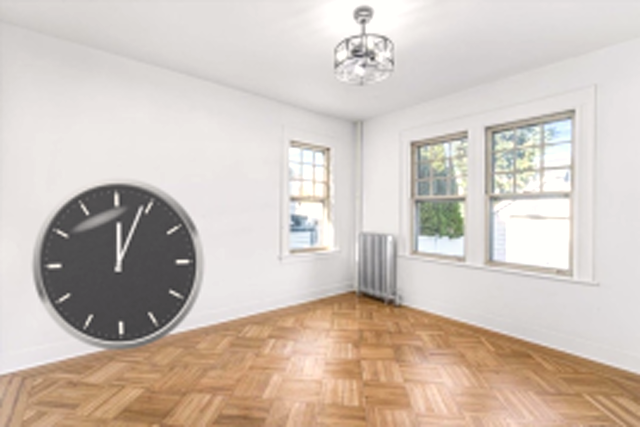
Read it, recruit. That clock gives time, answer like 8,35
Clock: 12,04
